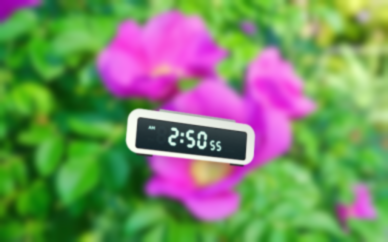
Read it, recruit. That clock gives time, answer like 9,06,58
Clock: 2,50,55
